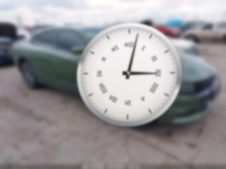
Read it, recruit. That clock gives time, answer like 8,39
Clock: 3,02
